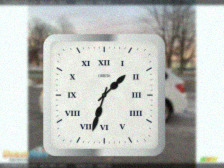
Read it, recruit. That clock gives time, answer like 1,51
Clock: 1,33
